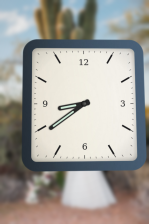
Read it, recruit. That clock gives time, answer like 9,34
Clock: 8,39
